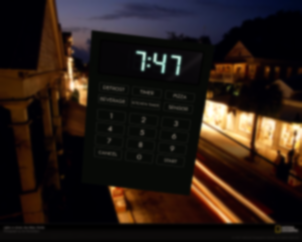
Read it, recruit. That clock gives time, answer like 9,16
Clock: 7,47
